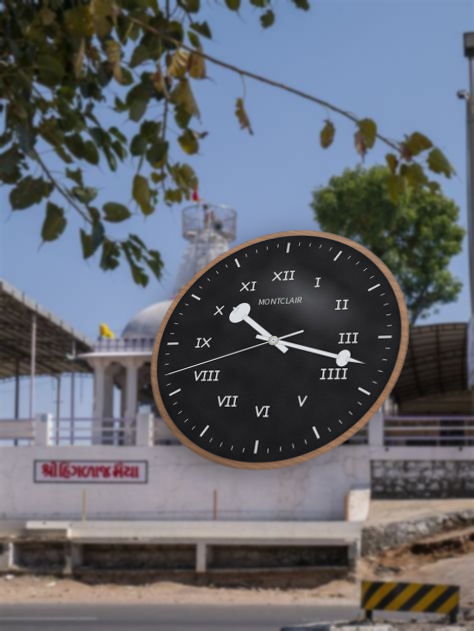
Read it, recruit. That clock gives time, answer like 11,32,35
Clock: 10,17,42
